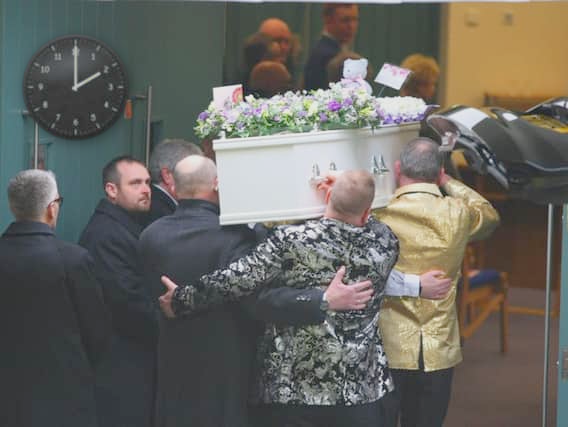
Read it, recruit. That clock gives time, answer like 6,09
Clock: 2,00
